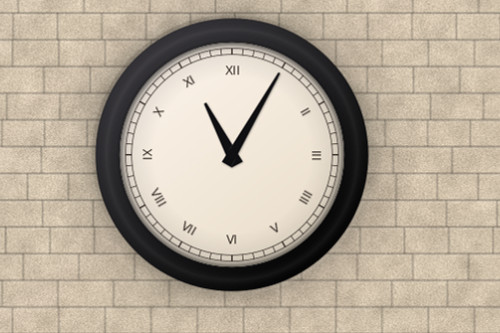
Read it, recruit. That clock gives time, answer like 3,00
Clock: 11,05
